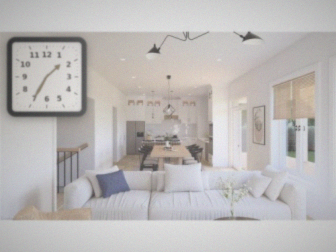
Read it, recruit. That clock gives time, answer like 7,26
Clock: 1,35
